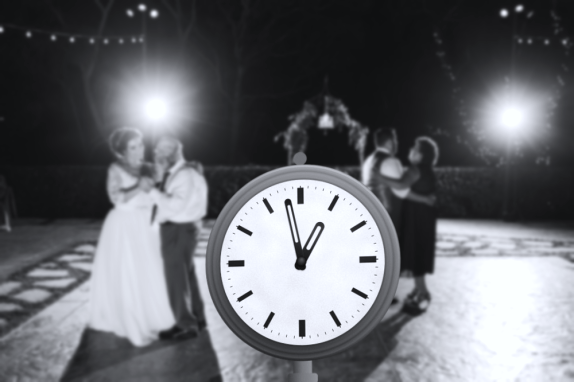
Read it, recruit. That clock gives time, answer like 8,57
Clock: 12,58
